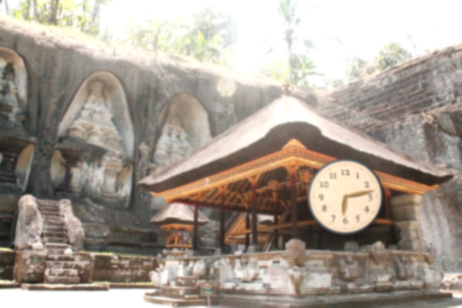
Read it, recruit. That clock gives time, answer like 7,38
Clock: 6,13
